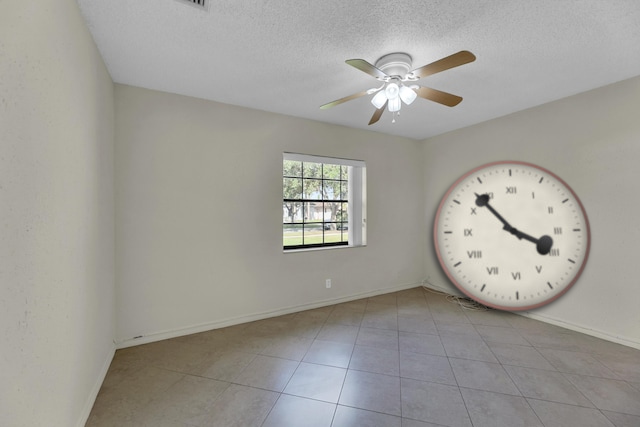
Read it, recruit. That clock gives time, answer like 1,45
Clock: 3,53
